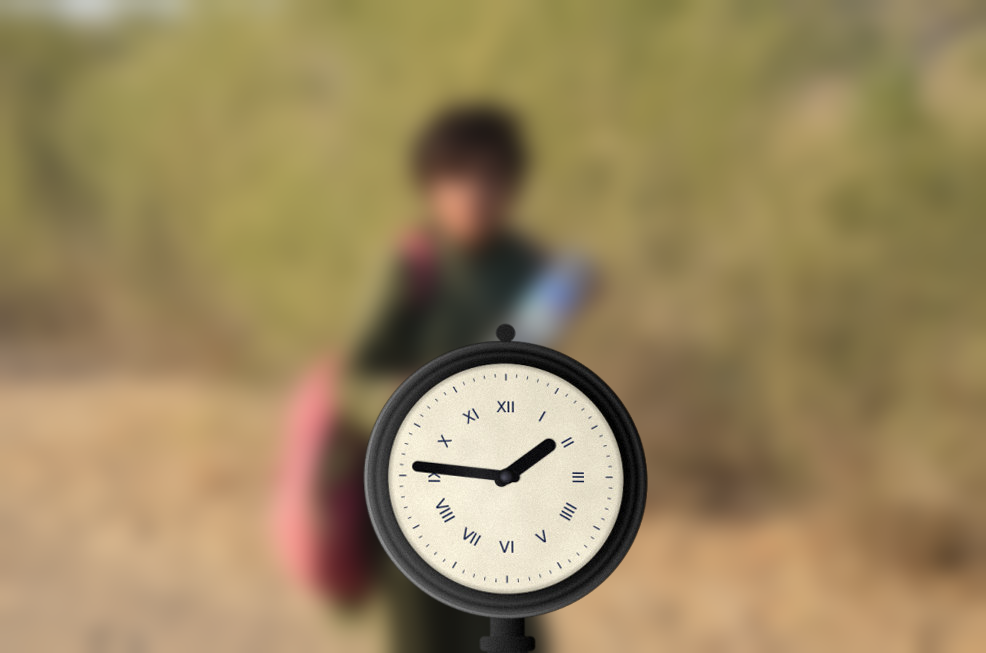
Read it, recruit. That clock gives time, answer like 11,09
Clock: 1,46
